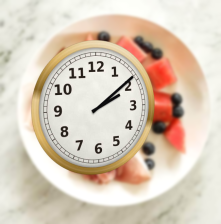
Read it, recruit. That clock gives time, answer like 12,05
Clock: 2,09
